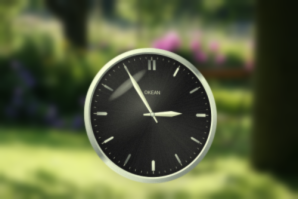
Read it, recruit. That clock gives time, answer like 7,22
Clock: 2,55
